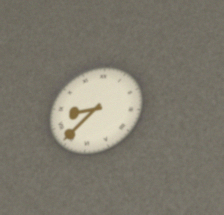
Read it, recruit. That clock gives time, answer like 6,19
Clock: 8,36
